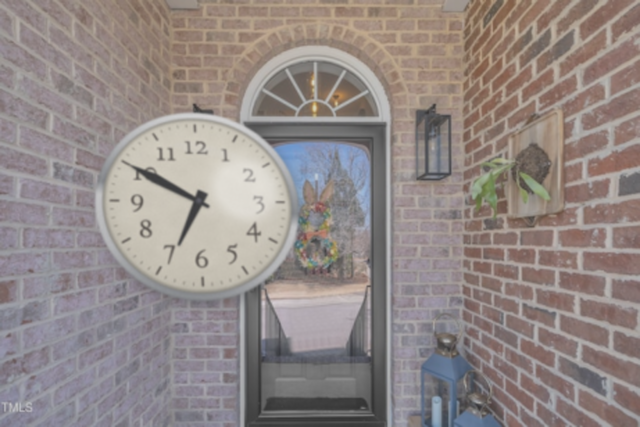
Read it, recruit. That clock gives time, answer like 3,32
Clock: 6,50
